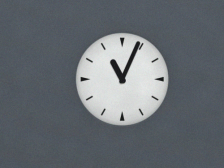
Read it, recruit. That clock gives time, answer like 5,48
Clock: 11,04
